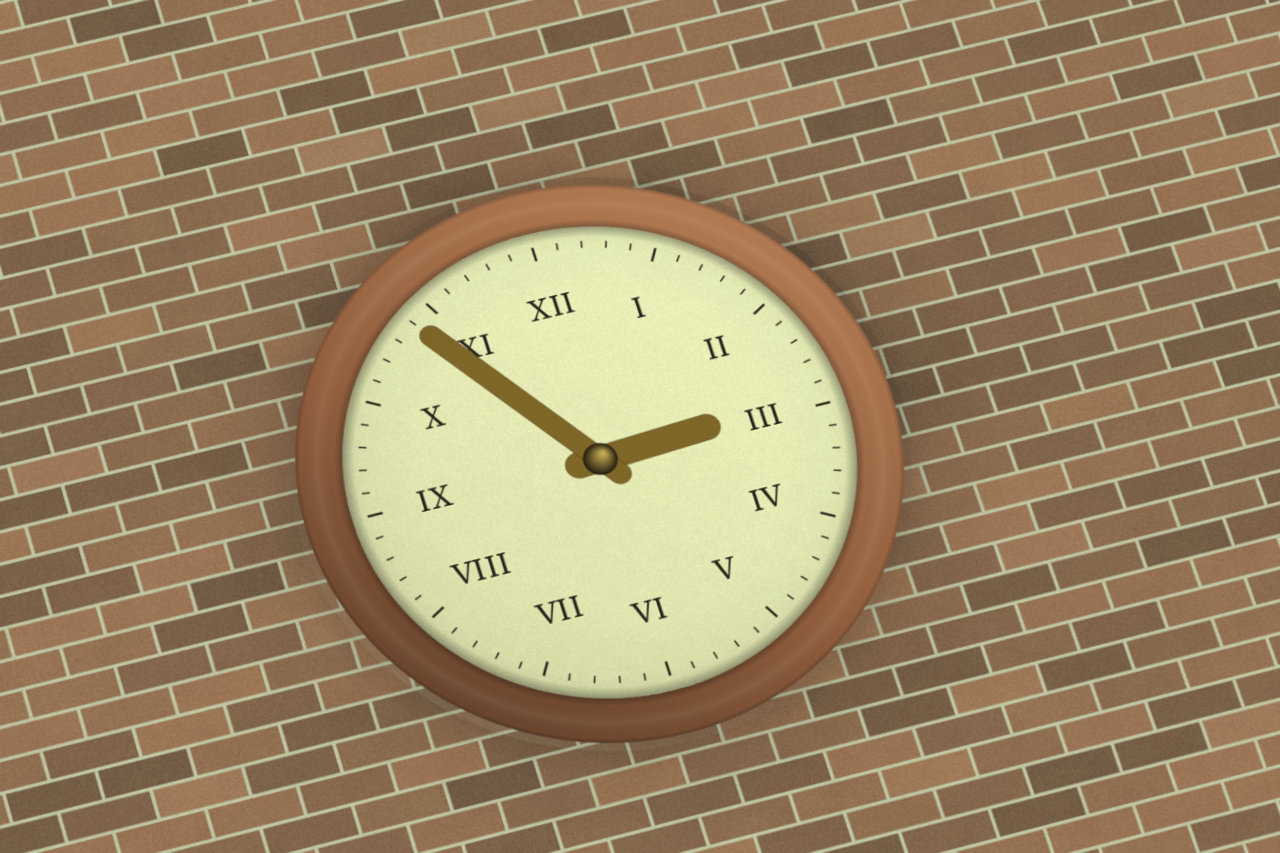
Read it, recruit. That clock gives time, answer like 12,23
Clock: 2,54
